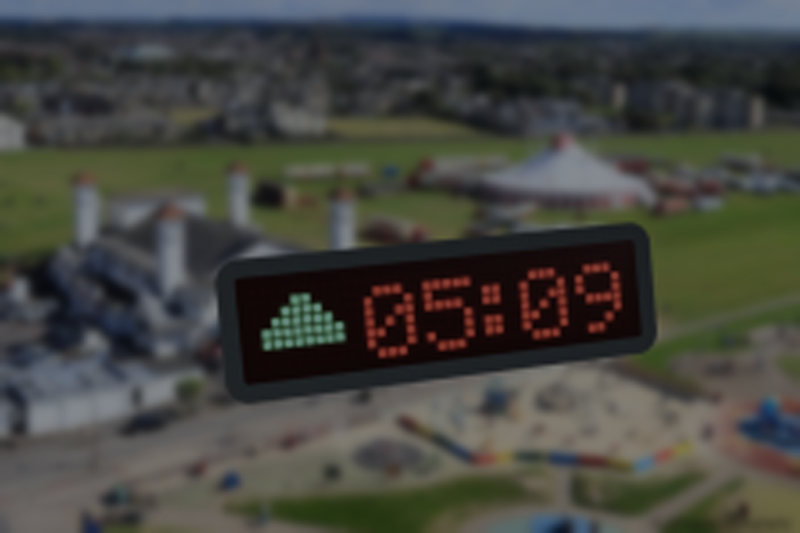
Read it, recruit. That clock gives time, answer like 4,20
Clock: 5,09
